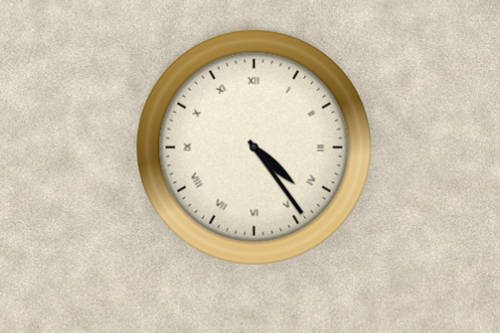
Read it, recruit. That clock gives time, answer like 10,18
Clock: 4,24
